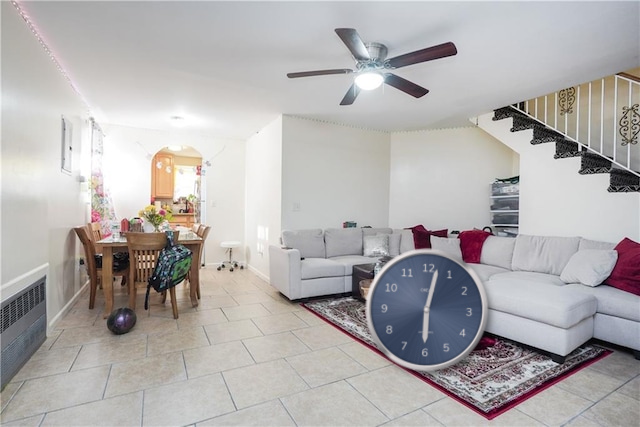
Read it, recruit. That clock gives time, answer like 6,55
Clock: 6,02
